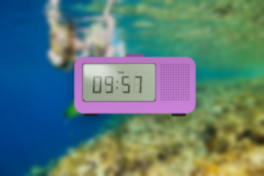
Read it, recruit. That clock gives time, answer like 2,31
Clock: 9,57
